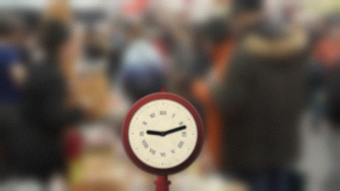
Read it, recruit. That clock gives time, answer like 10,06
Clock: 9,12
